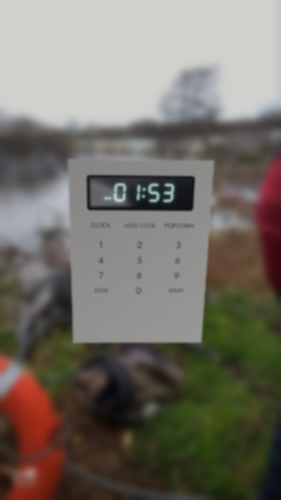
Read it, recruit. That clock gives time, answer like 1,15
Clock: 1,53
